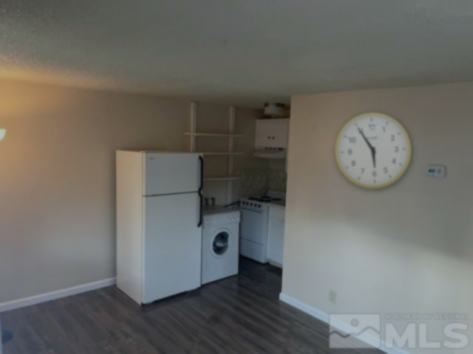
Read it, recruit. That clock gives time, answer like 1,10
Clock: 5,55
